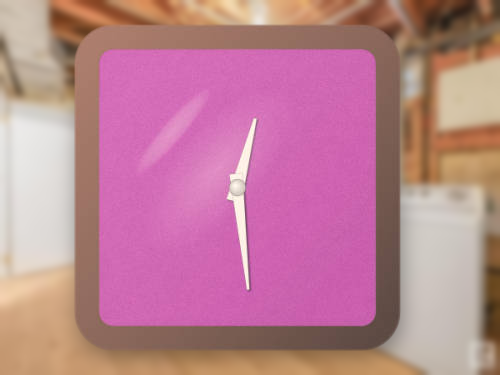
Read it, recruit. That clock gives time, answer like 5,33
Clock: 12,29
